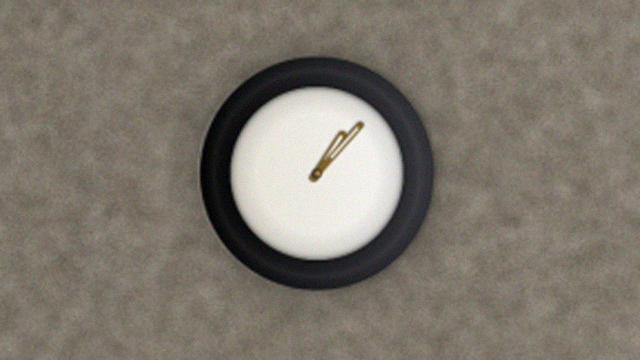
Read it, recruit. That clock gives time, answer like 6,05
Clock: 1,07
